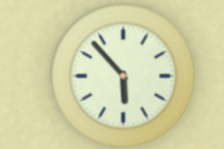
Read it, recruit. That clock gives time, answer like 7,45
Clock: 5,53
